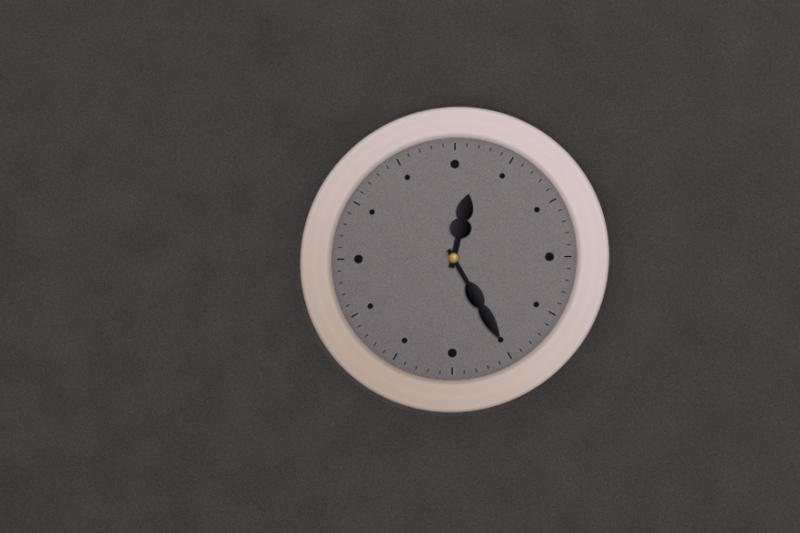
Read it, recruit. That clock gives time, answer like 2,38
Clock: 12,25
